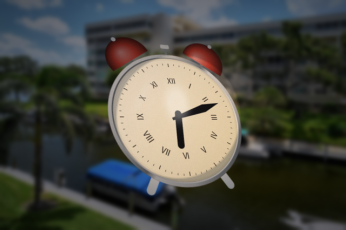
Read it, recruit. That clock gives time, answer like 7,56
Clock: 6,12
